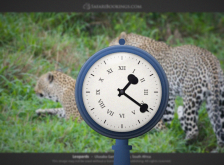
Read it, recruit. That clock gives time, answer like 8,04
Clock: 1,21
